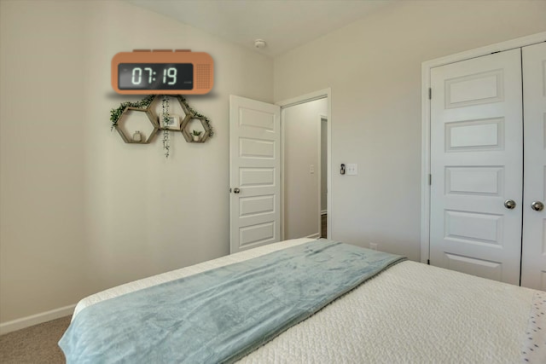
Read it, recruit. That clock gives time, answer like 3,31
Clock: 7,19
